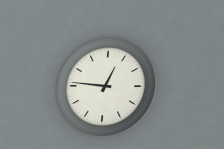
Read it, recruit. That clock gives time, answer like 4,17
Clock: 12,46
